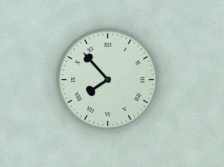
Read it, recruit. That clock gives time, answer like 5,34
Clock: 7,53
